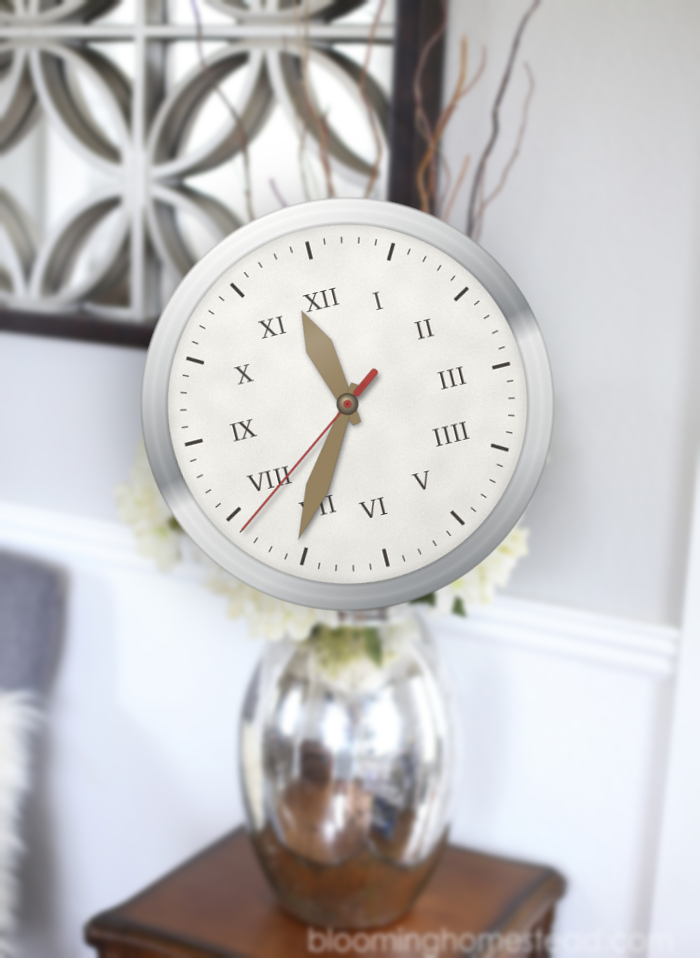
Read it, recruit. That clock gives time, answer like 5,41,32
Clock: 11,35,39
